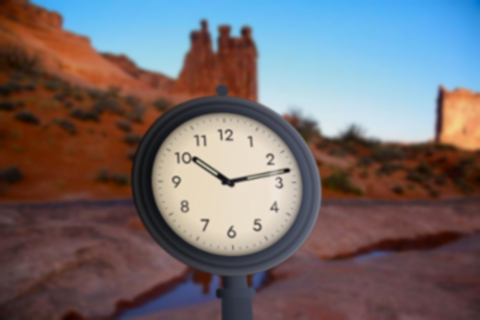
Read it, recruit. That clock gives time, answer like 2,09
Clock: 10,13
